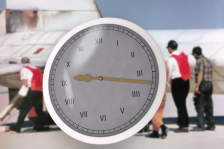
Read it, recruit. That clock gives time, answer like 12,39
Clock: 9,17
